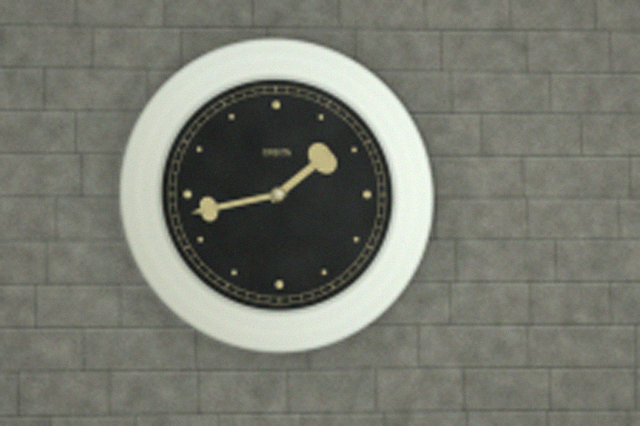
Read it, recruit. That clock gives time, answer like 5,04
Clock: 1,43
